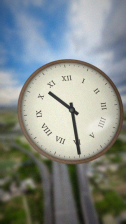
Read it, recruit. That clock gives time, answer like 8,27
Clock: 10,30
